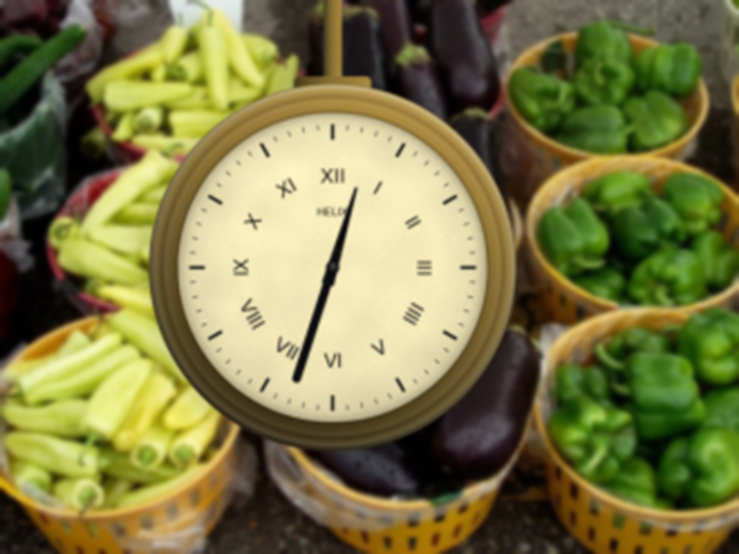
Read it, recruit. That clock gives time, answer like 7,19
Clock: 12,33
